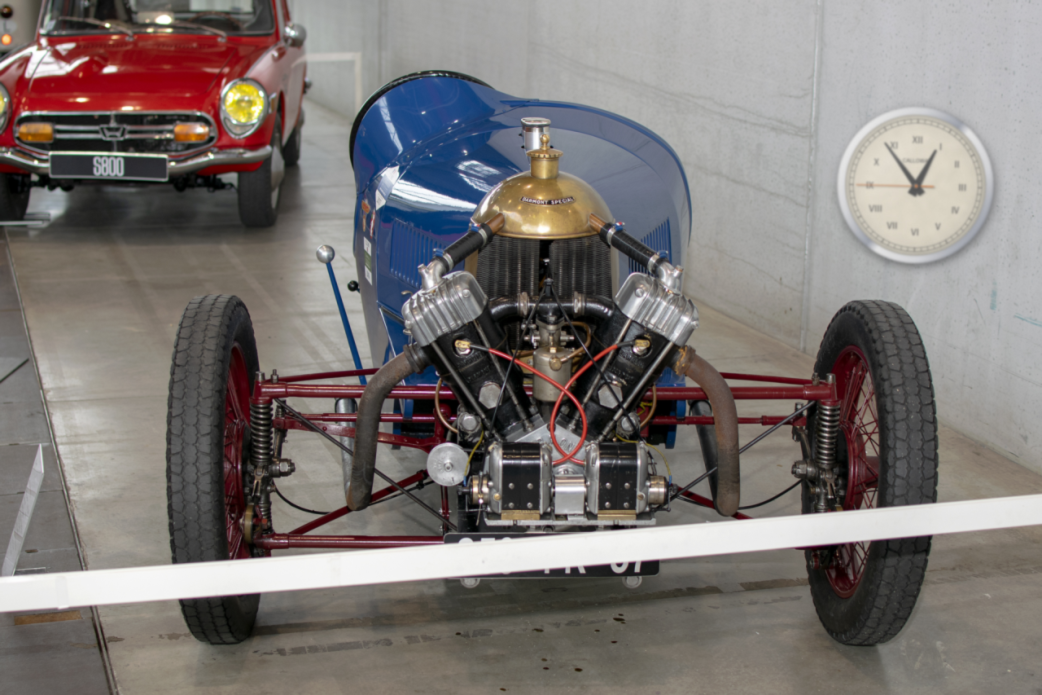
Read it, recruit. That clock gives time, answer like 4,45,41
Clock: 12,53,45
